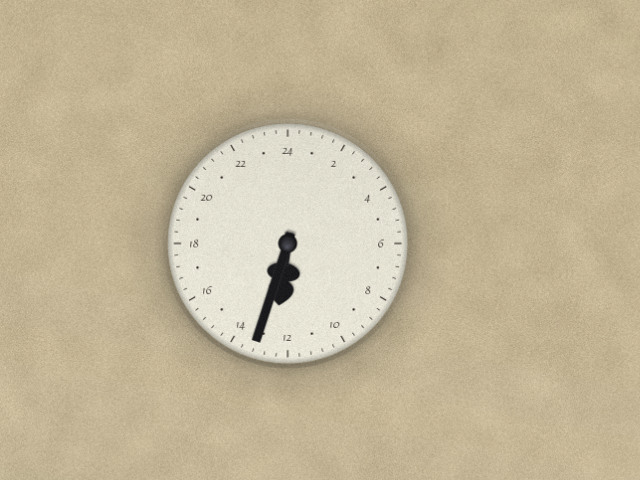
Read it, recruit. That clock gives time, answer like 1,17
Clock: 12,33
